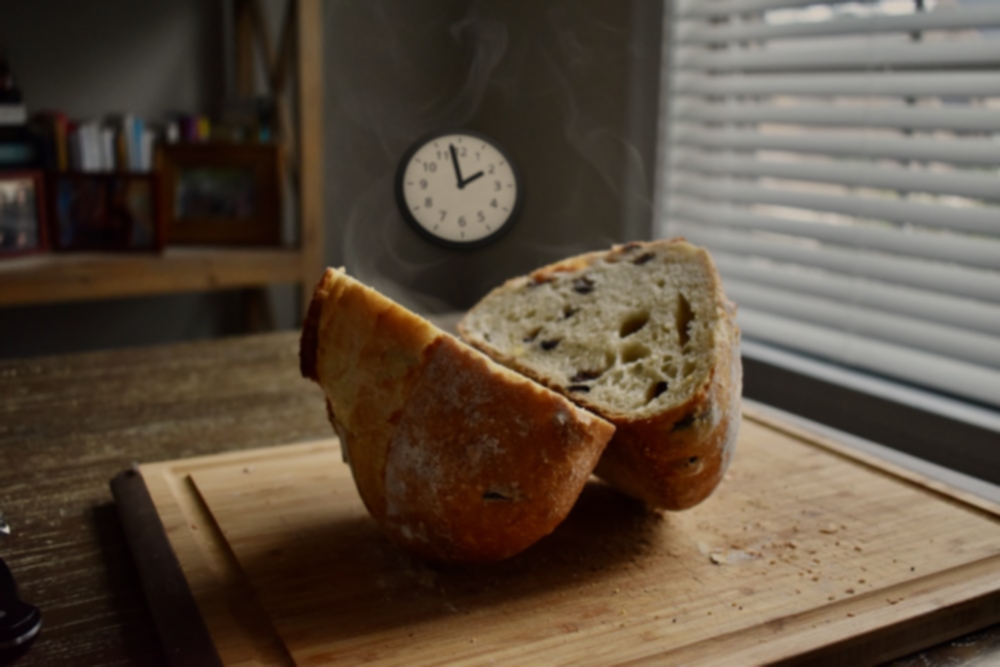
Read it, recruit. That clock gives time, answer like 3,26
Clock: 1,58
